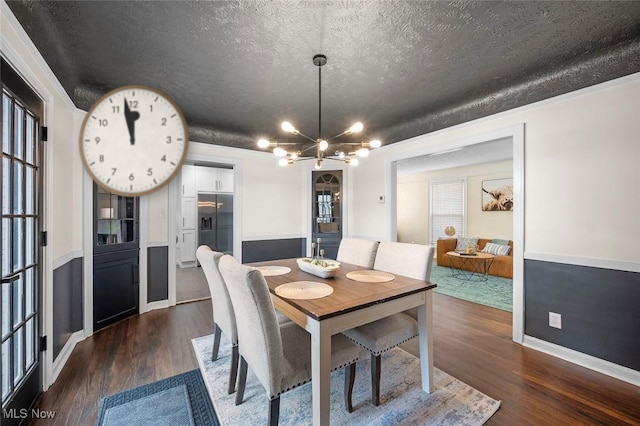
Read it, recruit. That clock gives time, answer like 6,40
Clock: 11,58
